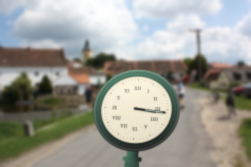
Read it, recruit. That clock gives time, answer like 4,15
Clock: 3,16
